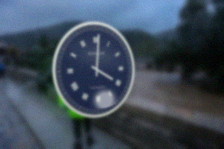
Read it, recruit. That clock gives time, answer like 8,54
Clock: 4,01
